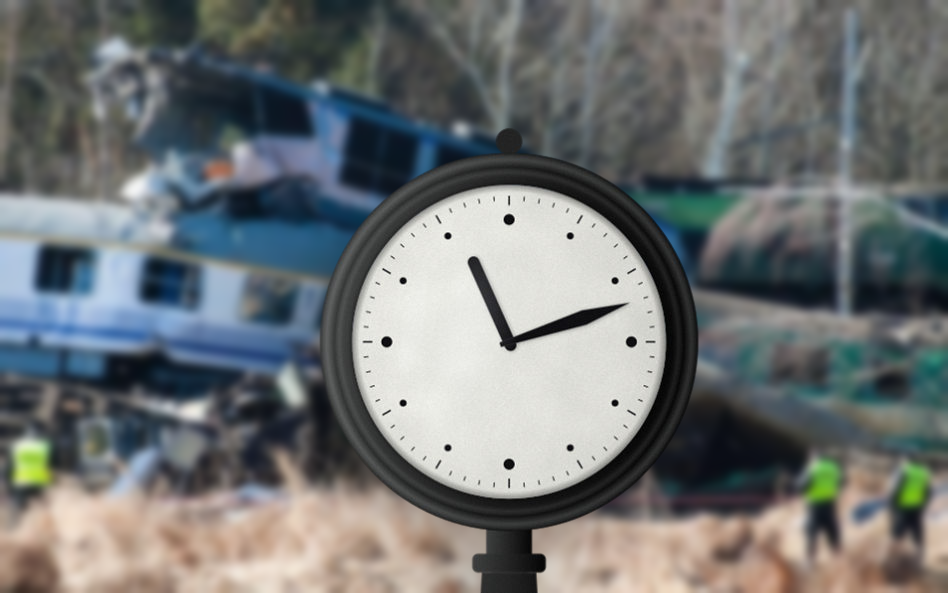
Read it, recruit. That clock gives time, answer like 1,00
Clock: 11,12
